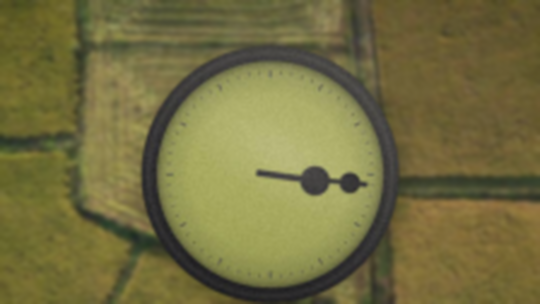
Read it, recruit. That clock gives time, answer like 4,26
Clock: 3,16
